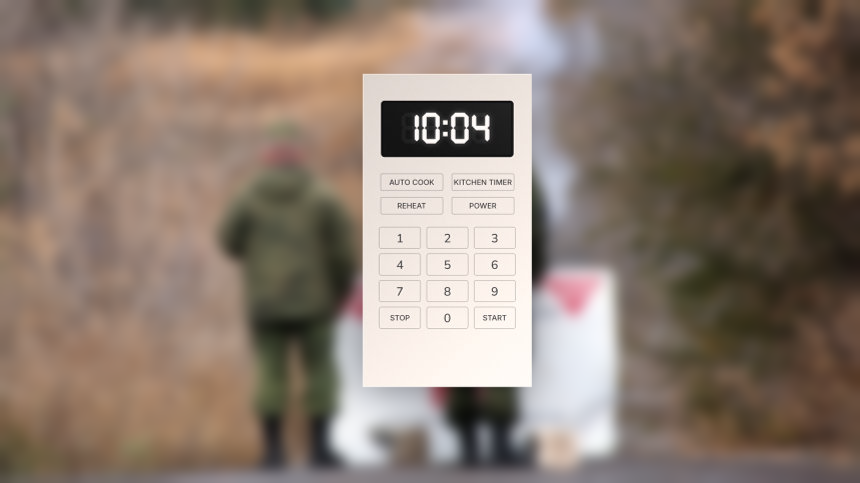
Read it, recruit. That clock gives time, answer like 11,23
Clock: 10,04
